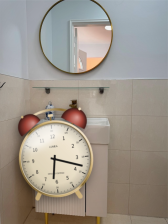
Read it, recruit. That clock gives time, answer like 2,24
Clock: 6,18
